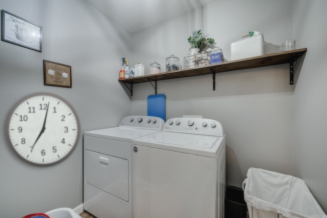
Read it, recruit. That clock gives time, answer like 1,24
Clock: 7,02
